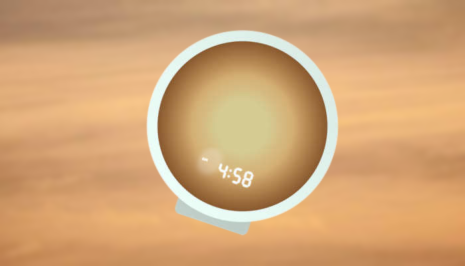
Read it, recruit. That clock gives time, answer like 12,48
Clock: 4,58
